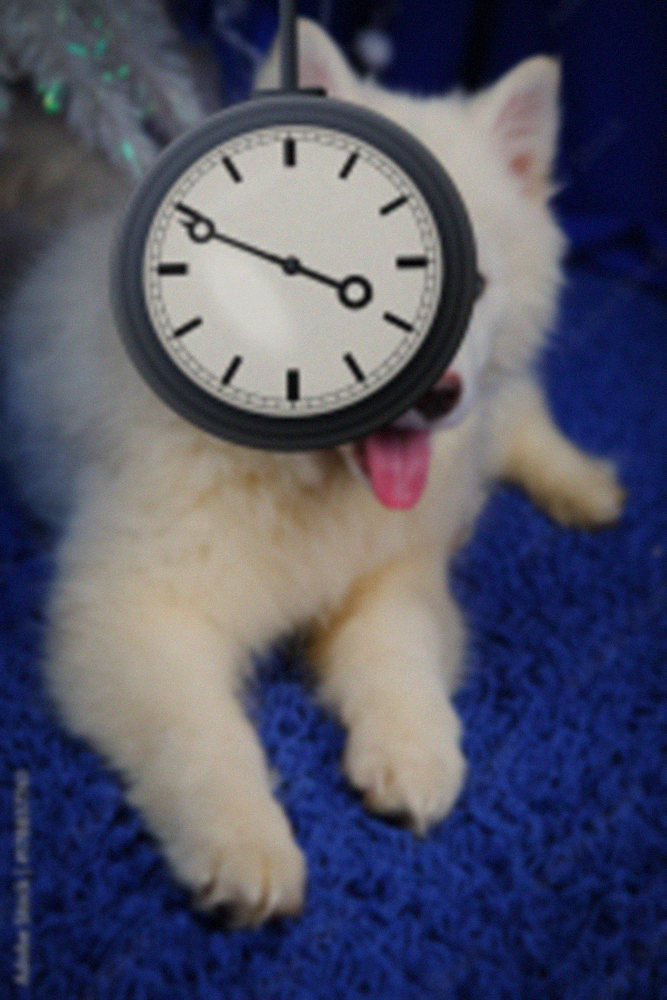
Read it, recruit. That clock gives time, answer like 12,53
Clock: 3,49
